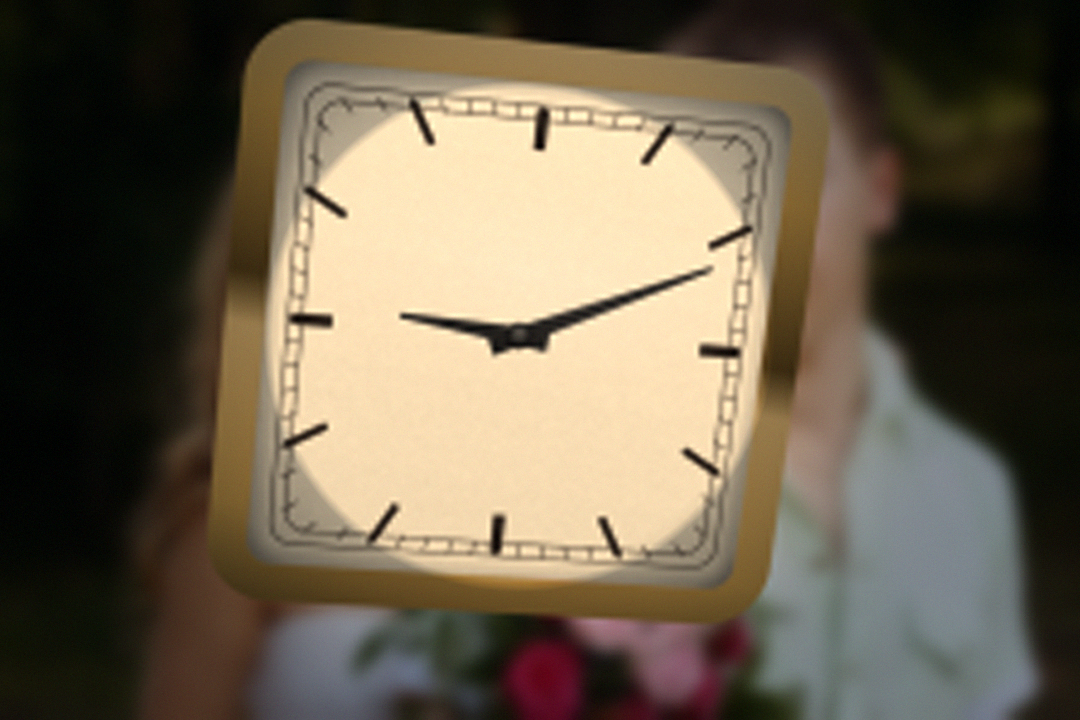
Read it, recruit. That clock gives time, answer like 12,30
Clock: 9,11
